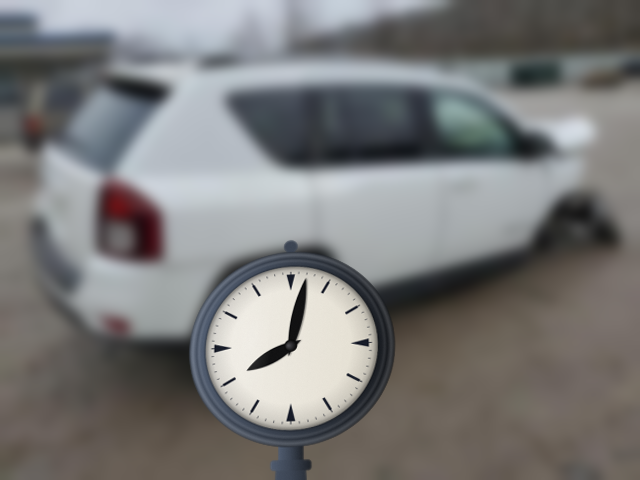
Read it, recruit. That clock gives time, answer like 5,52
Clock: 8,02
